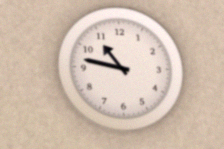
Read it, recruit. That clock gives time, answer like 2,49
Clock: 10,47
